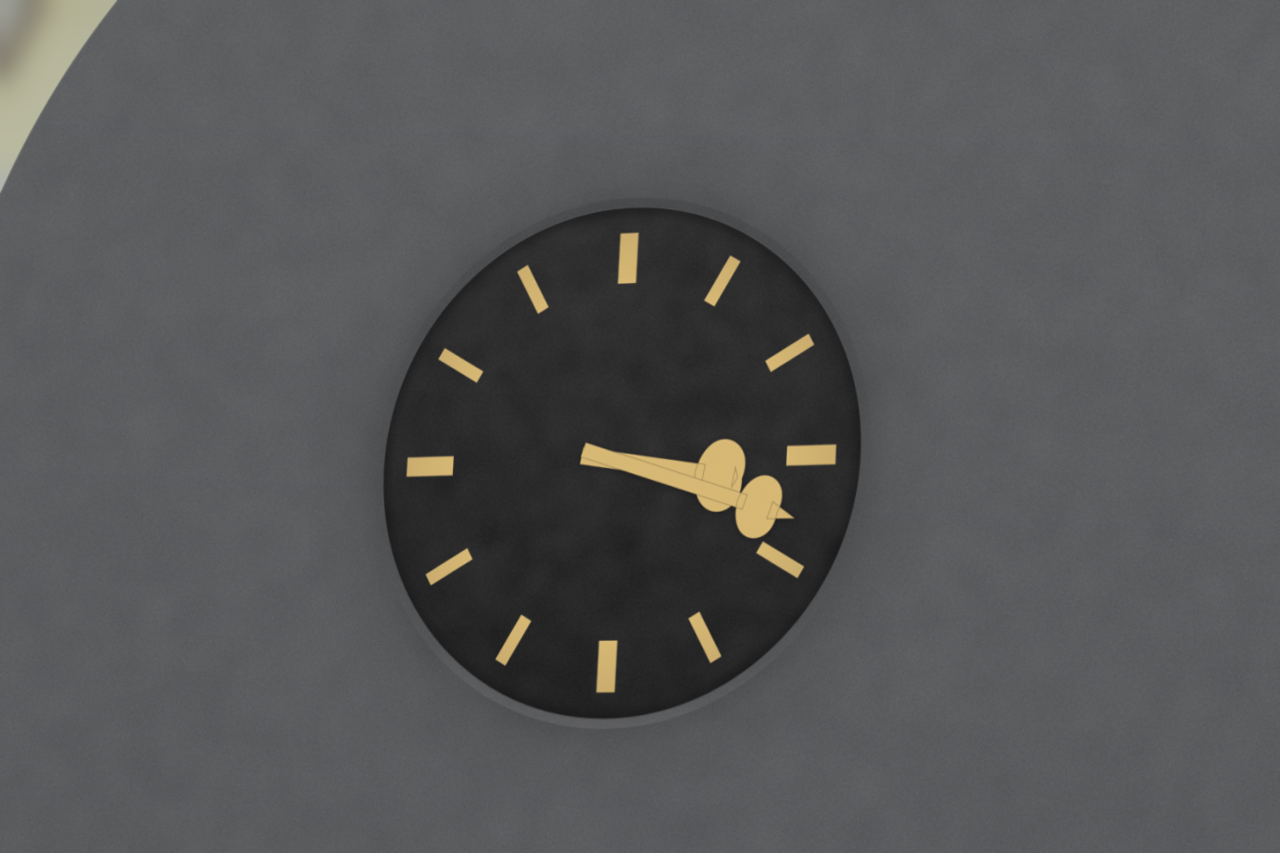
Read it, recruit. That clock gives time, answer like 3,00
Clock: 3,18
